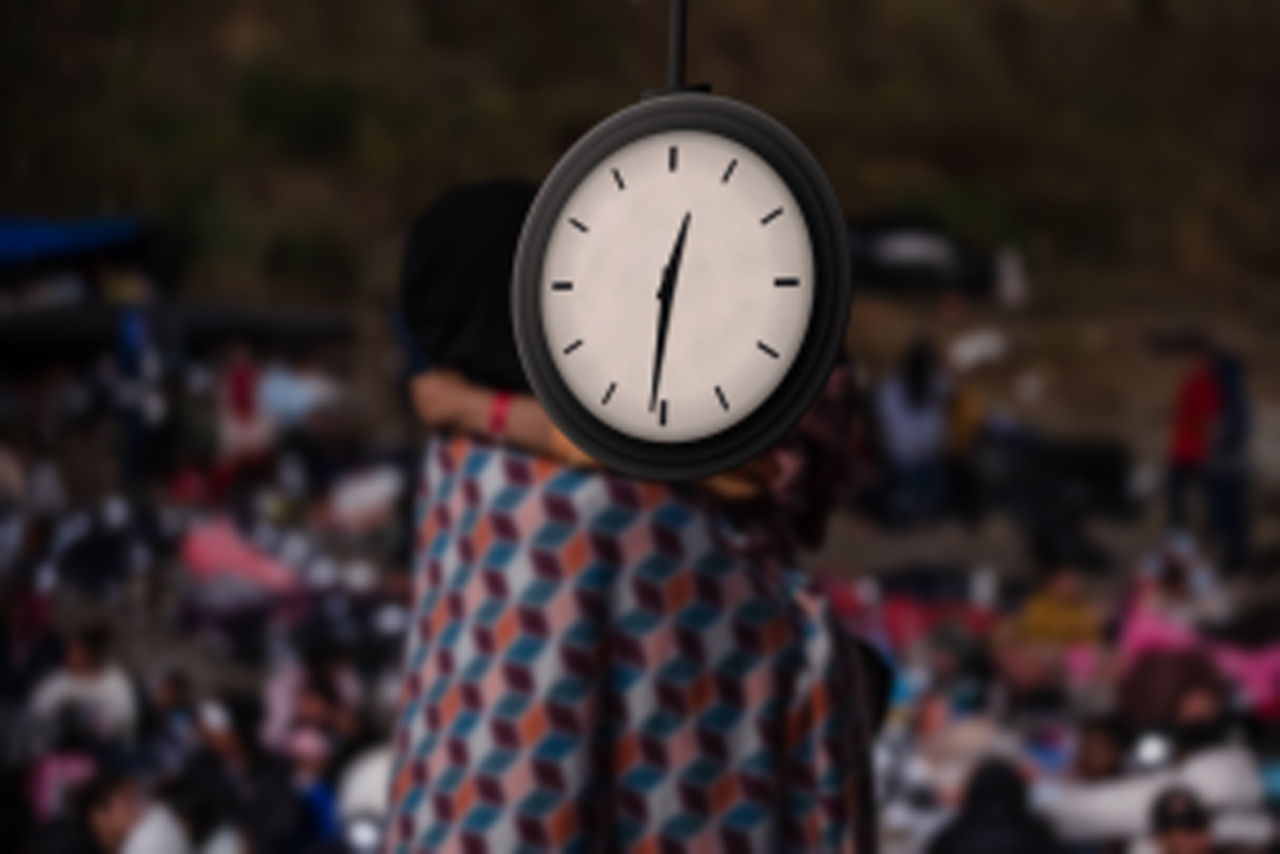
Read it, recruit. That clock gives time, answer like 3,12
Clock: 12,31
